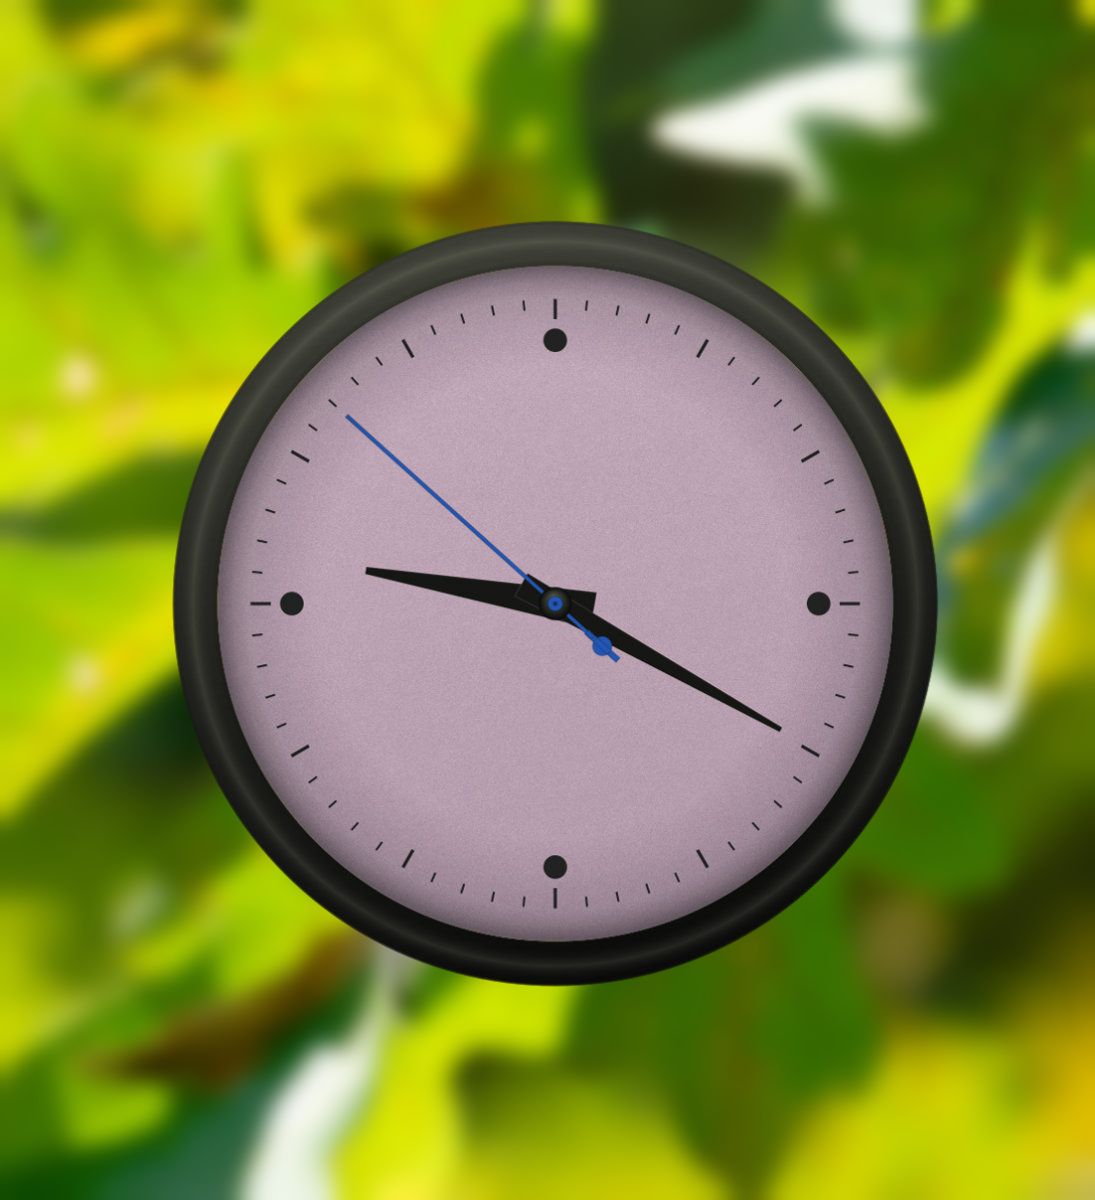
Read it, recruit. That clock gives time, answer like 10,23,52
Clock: 9,19,52
